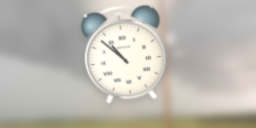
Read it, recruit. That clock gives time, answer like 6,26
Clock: 10,53
